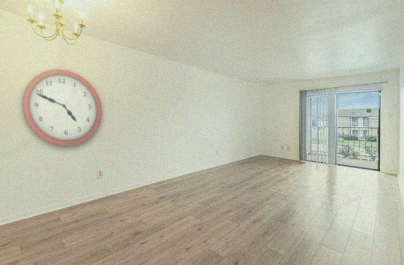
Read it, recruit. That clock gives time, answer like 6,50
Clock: 4,49
